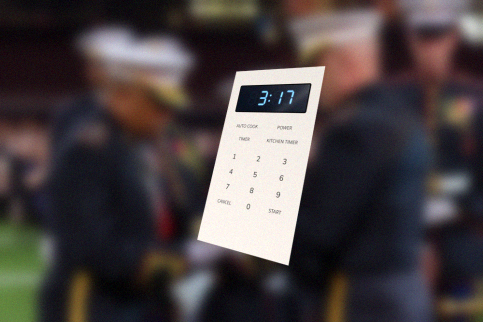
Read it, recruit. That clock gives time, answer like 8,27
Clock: 3,17
